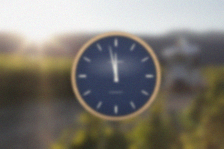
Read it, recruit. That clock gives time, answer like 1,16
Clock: 11,58
